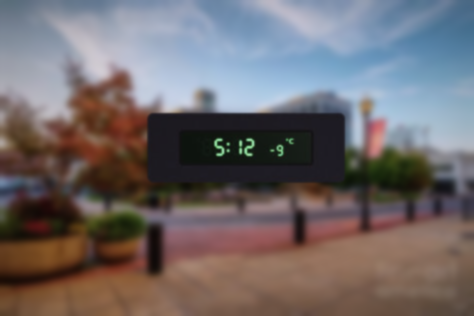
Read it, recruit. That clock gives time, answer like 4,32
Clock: 5,12
